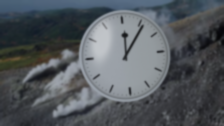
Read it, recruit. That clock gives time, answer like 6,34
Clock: 12,06
